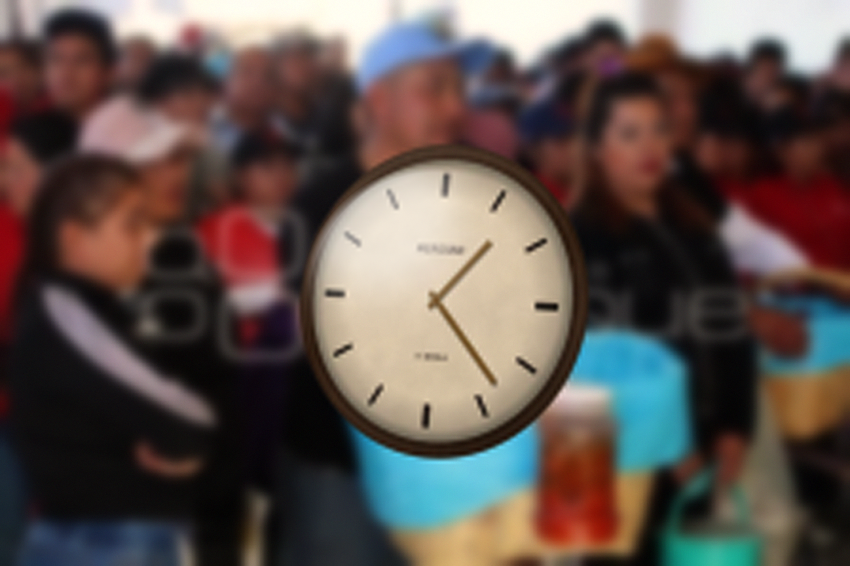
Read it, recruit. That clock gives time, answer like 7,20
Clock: 1,23
